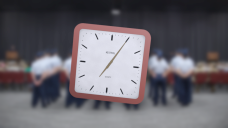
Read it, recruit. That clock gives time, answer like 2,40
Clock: 7,05
